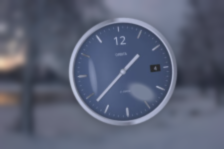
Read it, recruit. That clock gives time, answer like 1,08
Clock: 1,38
